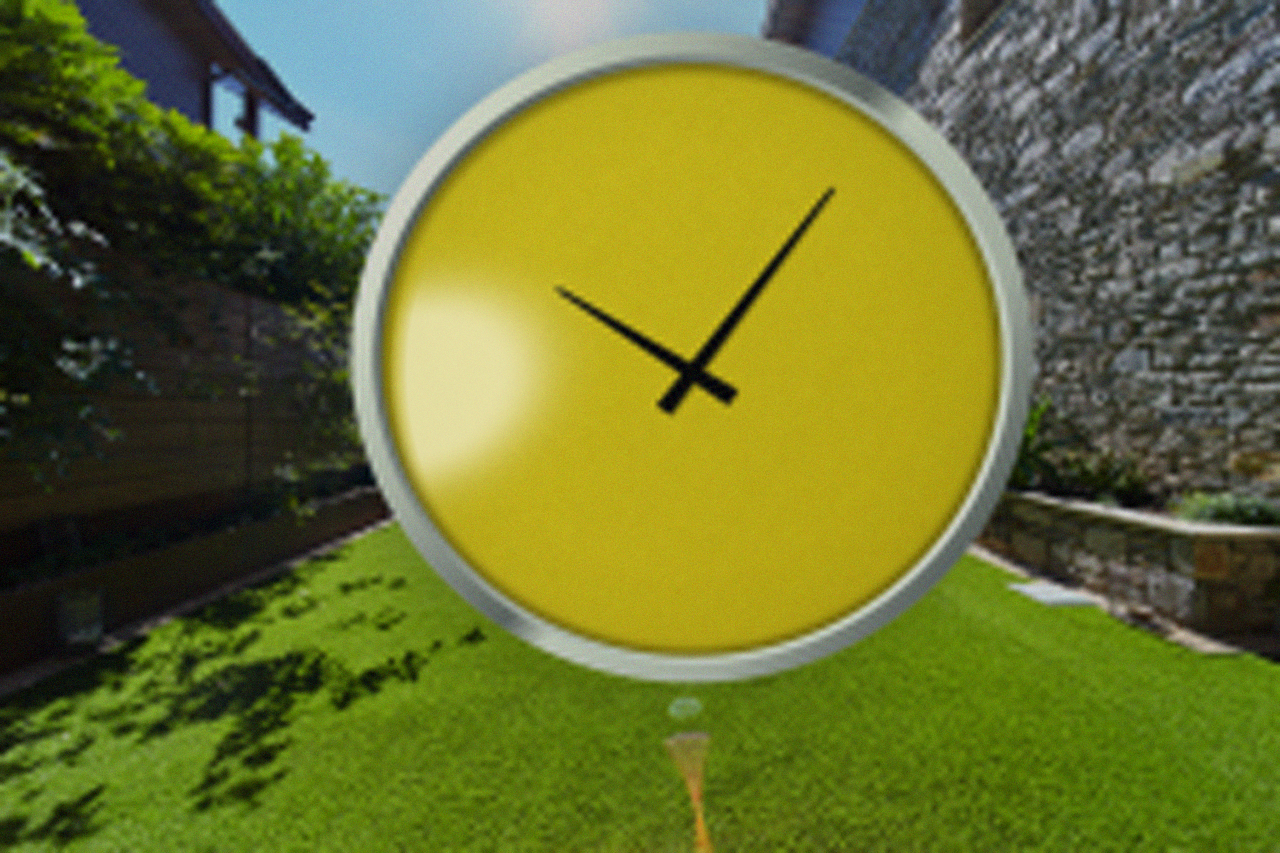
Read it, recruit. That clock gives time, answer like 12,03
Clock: 10,06
